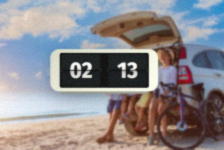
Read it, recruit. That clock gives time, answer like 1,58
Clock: 2,13
